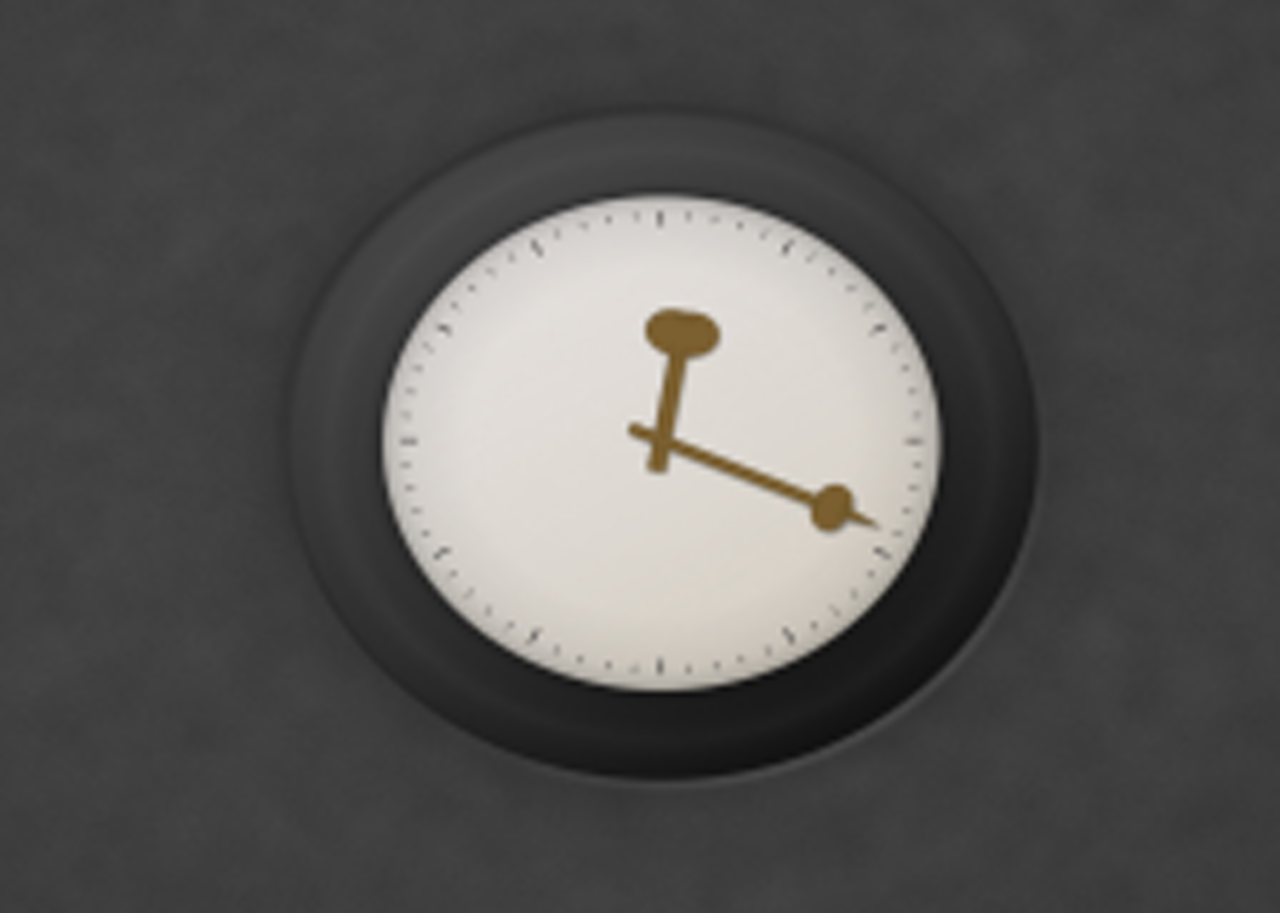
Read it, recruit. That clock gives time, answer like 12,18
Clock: 12,19
